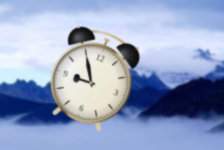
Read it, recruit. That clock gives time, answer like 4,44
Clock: 8,55
